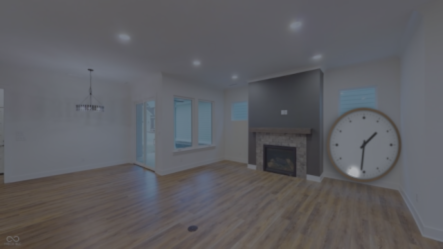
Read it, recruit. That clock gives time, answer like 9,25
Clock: 1,31
